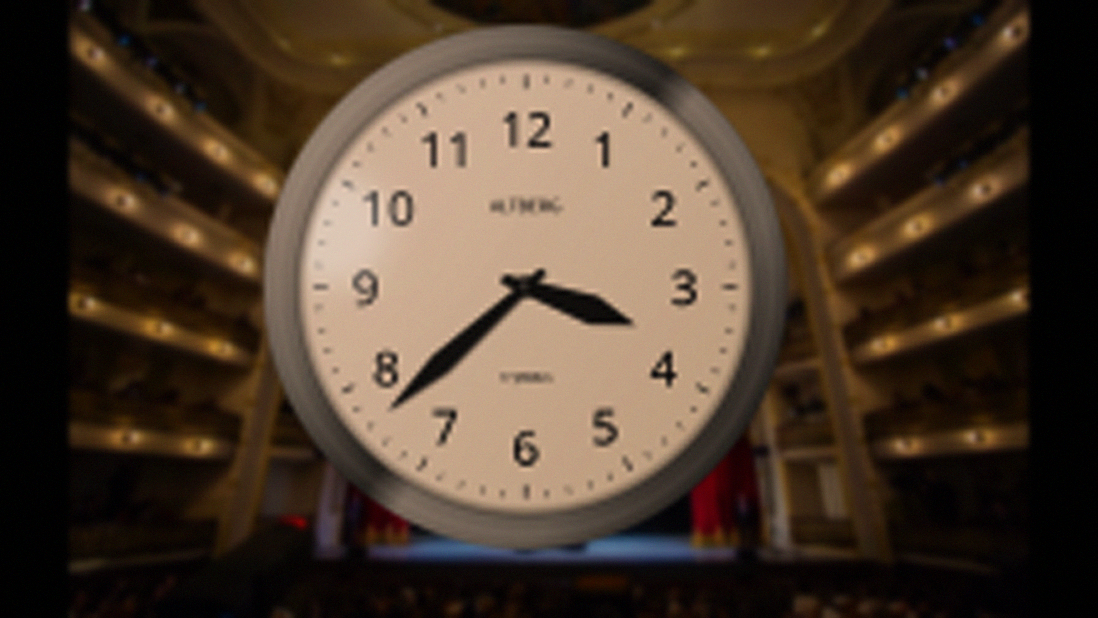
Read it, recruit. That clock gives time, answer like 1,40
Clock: 3,38
